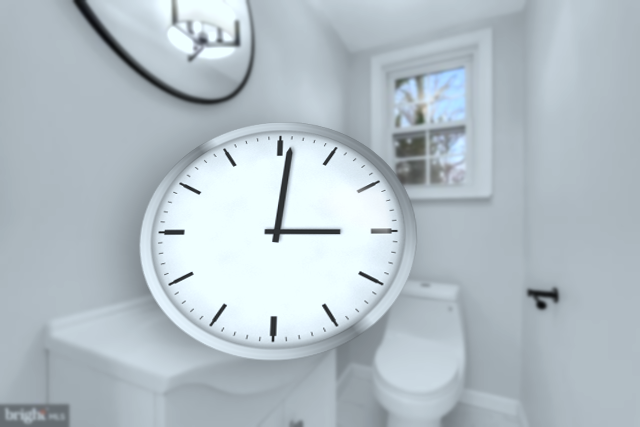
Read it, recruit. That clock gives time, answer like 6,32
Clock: 3,01
